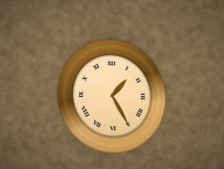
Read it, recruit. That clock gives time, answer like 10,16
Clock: 1,25
